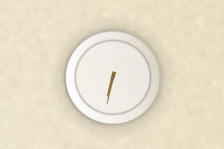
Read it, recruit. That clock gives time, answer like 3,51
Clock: 6,32
